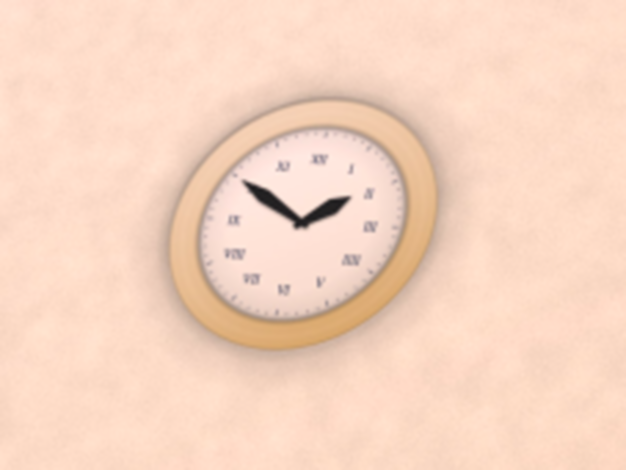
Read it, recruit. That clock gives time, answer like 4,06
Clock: 1,50
